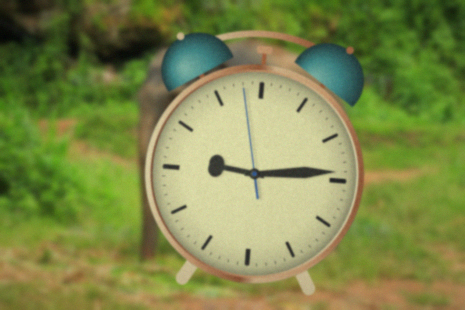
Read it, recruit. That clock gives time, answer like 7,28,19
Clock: 9,13,58
